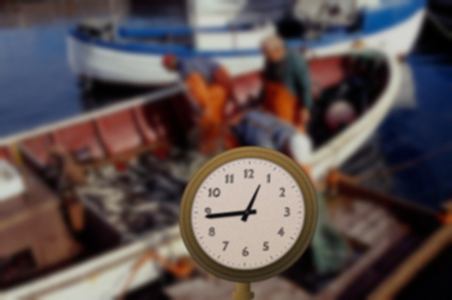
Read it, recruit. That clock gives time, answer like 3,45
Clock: 12,44
